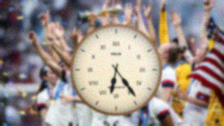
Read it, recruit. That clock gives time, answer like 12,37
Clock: 6,24
